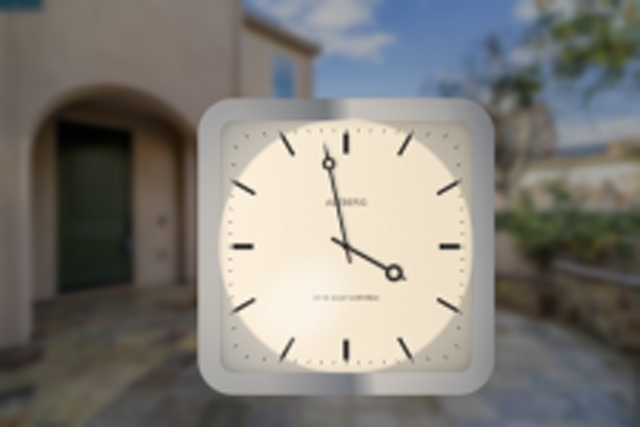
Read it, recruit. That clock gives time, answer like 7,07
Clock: 3,58
